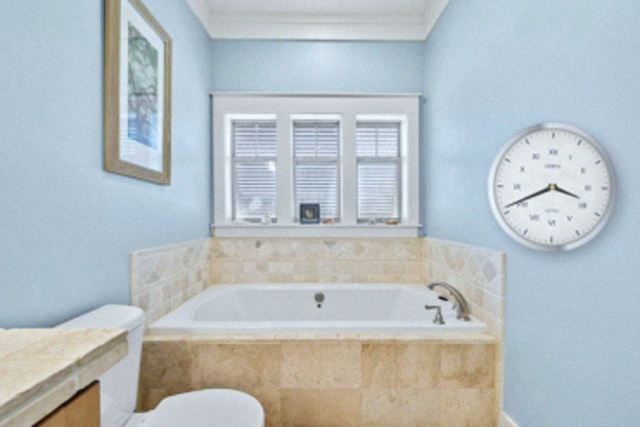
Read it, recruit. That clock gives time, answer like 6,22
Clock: 3,41
